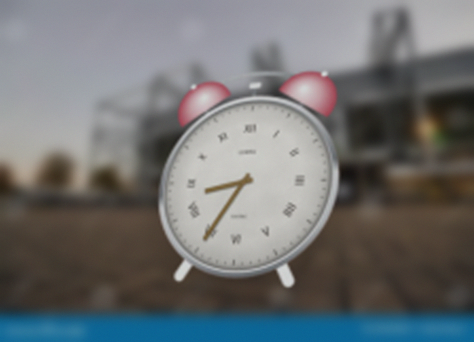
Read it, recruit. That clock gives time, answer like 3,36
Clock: 8,35
